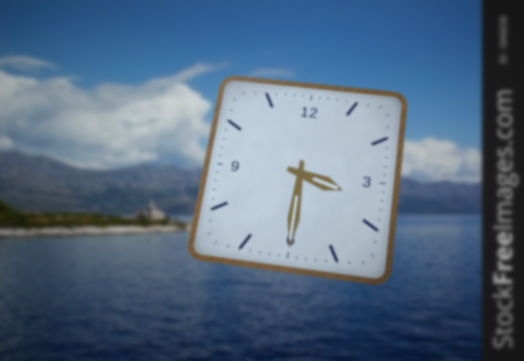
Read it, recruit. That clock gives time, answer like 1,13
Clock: 3,30
